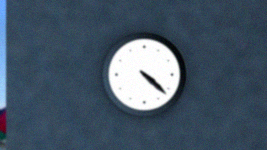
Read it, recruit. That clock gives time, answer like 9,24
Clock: 4,22
